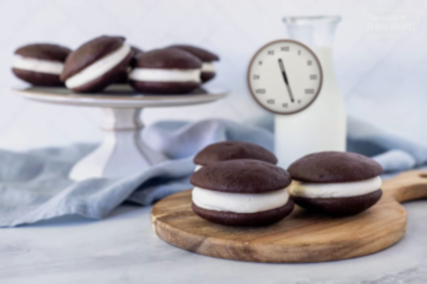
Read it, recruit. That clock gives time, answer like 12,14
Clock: 11,27
